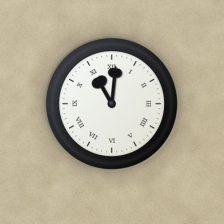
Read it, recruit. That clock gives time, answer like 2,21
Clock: 11,01
